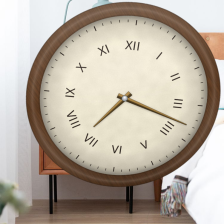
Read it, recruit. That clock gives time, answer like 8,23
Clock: 7,18
